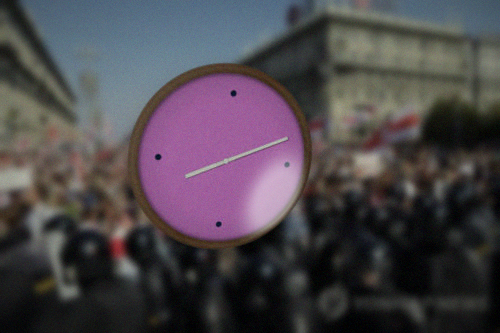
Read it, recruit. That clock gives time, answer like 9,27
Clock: 8,11
